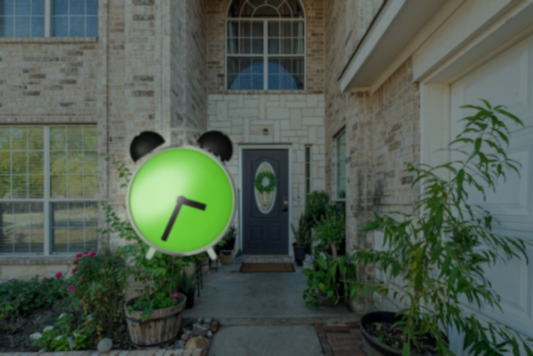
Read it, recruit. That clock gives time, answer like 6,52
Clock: 3,34
